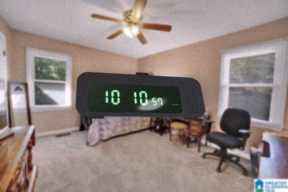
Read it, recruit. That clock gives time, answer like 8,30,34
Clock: 10,10,57
